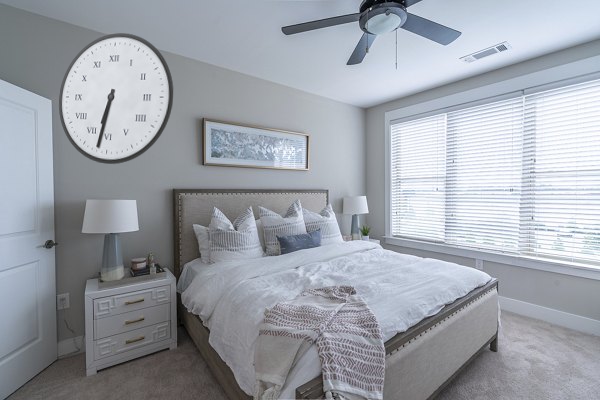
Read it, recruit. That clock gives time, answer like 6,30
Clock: 6,32
